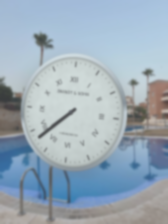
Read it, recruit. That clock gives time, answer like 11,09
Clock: 7,38
